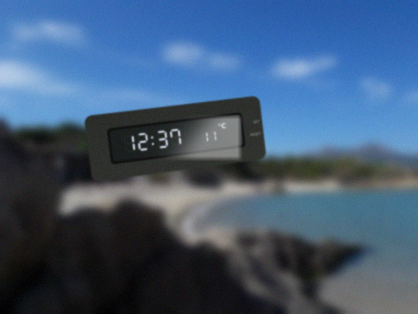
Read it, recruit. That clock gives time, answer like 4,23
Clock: 12,37
